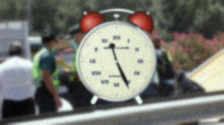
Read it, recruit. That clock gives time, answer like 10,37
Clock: 11,26
